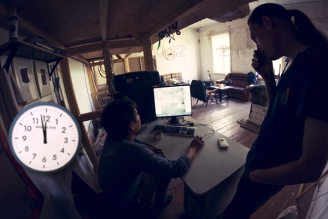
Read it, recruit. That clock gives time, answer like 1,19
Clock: 11,58
